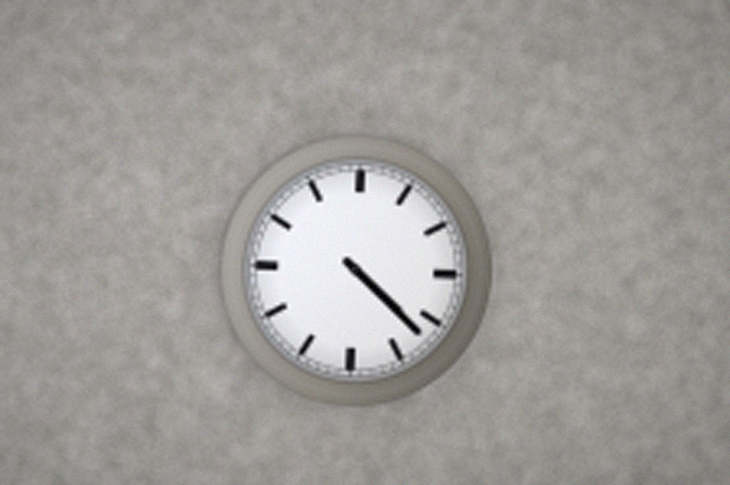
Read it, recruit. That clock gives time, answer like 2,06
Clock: 4,22
